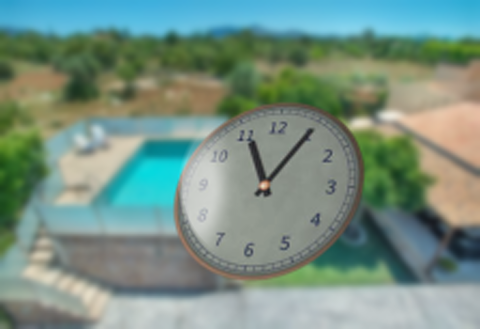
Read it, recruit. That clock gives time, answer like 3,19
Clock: 11,05
